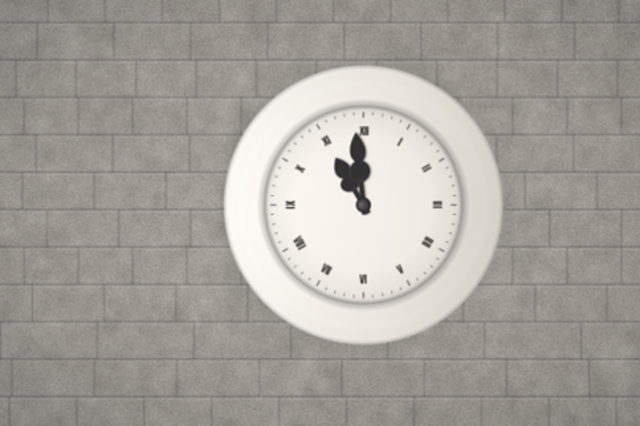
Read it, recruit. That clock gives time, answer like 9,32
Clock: 10,59
